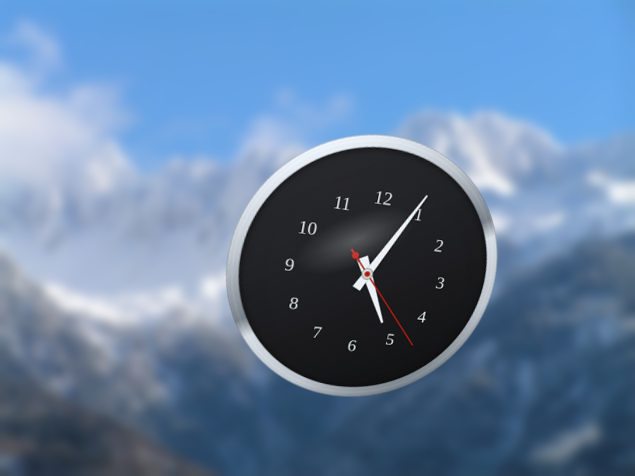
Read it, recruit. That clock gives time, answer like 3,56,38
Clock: 5,04,23
